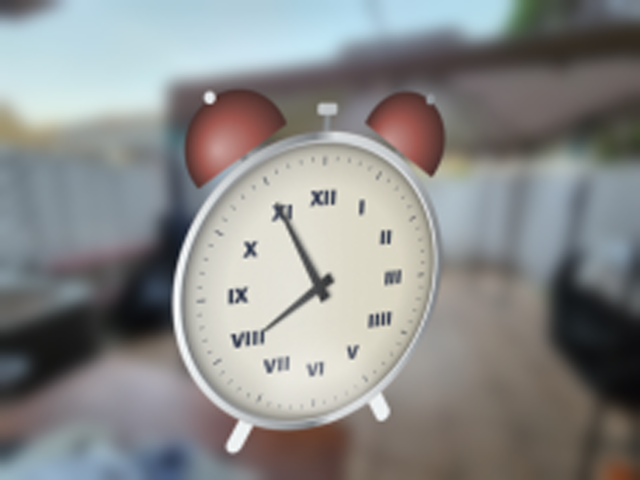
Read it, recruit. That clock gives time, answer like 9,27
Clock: 7,55
